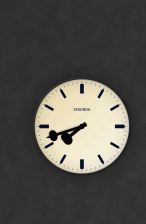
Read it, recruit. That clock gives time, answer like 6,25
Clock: 7,42
